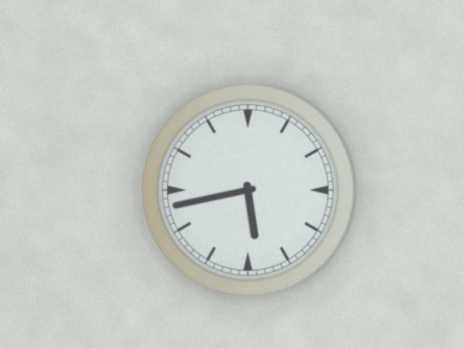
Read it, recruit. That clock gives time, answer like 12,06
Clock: 5,43
